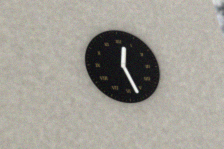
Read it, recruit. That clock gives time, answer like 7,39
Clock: 12,27
